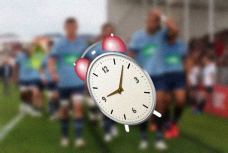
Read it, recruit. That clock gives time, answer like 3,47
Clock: 9,08
